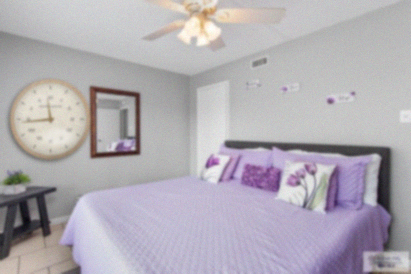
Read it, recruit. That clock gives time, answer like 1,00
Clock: 11,44
